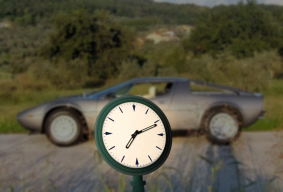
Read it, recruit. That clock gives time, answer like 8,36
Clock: 7,11
